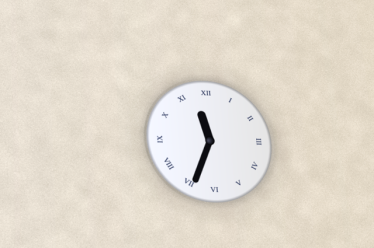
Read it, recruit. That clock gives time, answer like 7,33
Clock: 11,34
